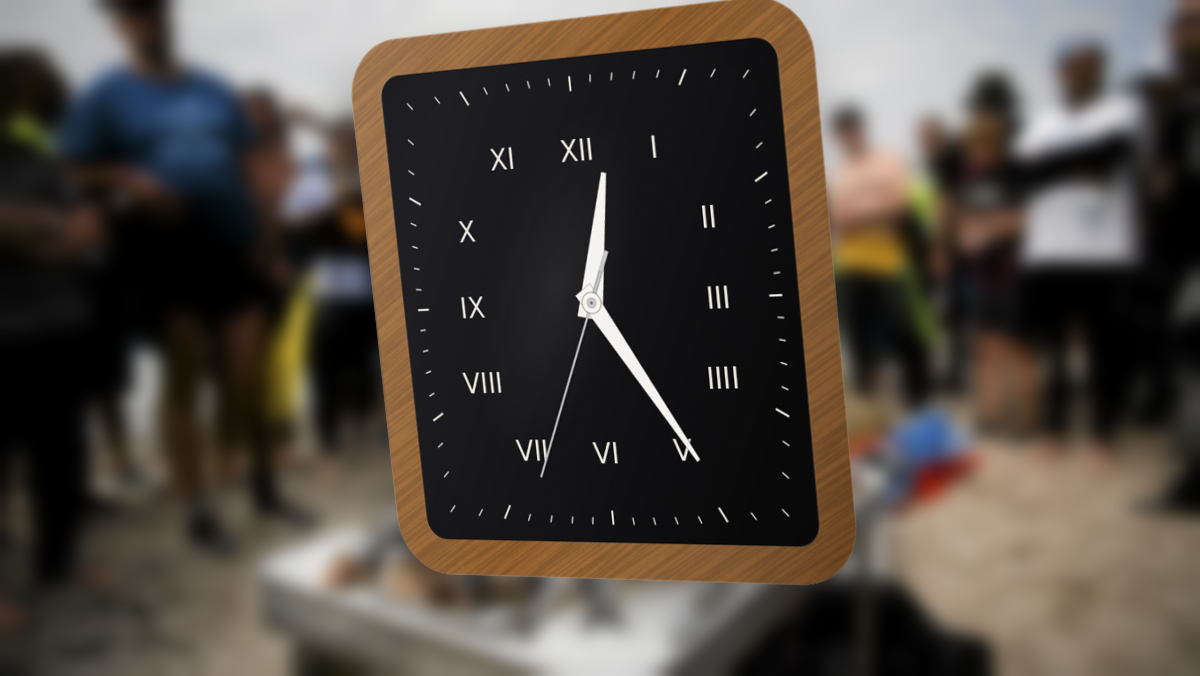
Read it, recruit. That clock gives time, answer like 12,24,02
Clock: 12,24,34
